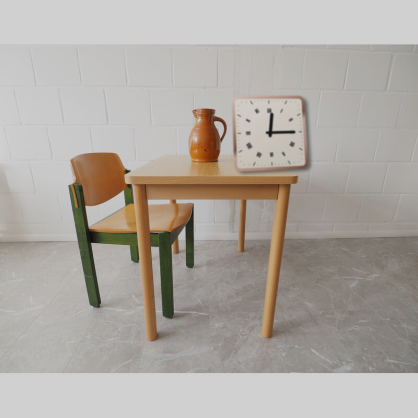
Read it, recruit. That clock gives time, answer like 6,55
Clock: 12,15
